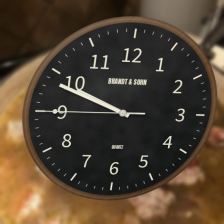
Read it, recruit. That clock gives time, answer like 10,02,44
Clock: 9,48,45
